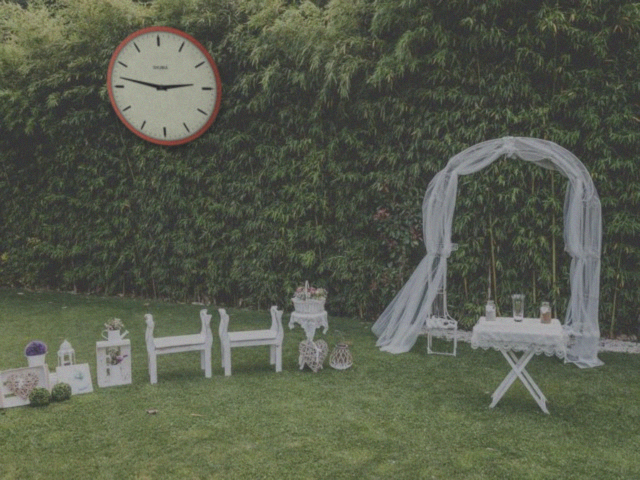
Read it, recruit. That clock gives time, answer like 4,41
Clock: 2,47
